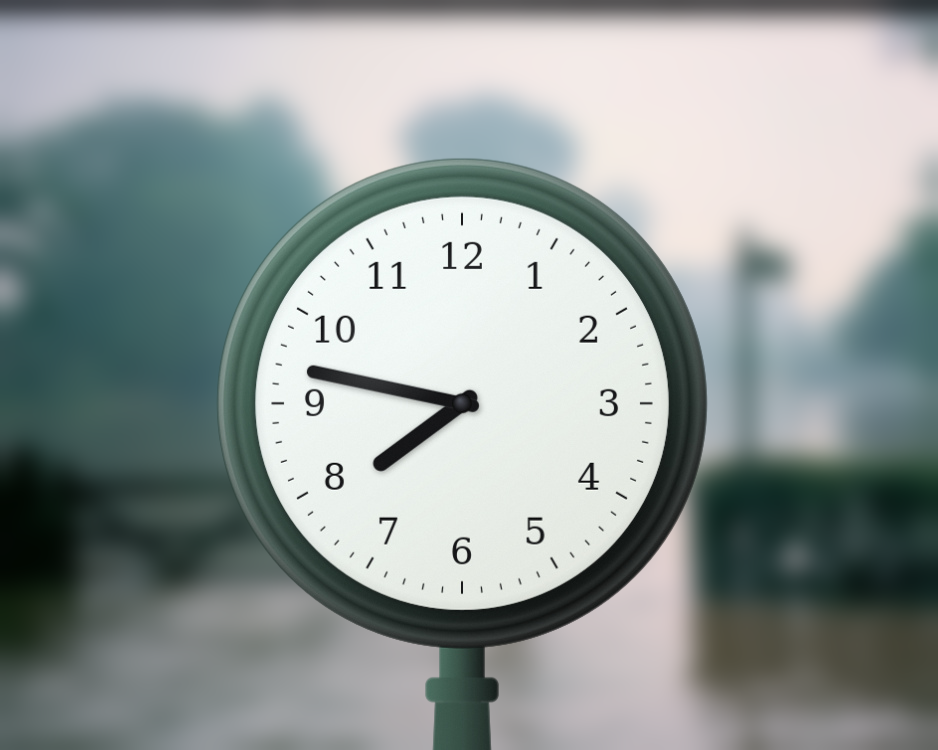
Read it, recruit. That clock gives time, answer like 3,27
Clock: 7,47
